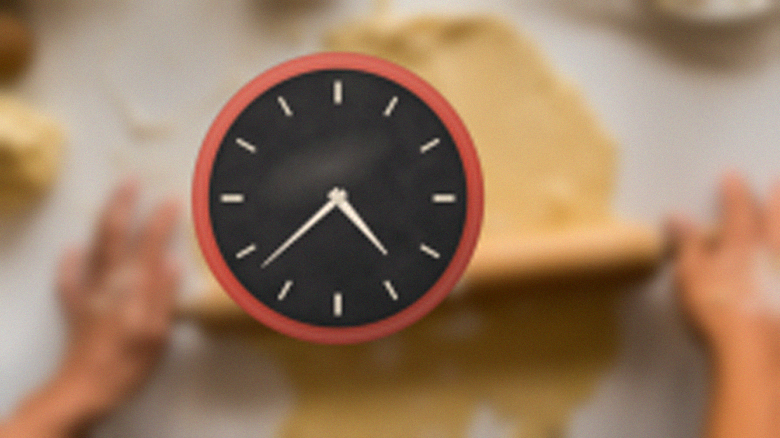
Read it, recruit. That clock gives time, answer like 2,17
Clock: 4,38
